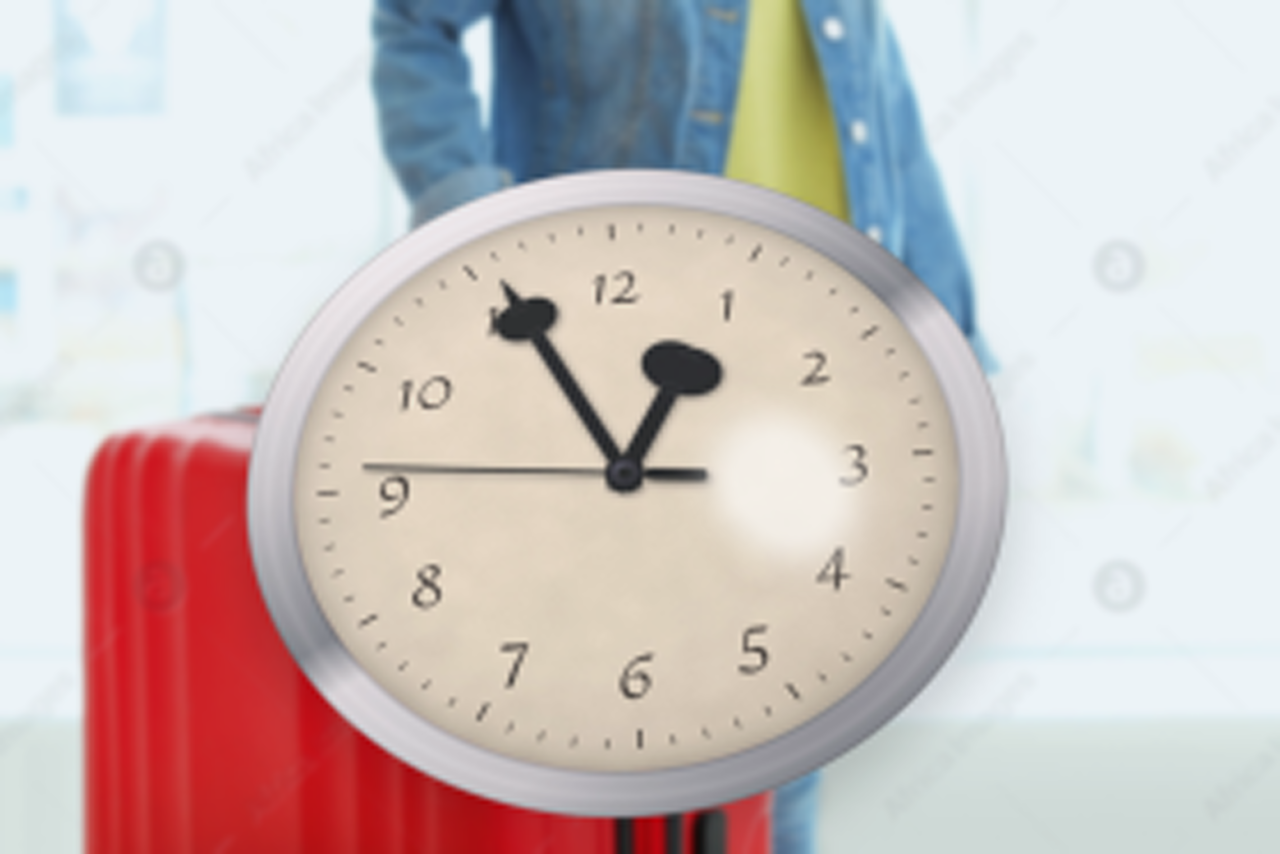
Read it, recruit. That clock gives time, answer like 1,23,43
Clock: 12,55,46
